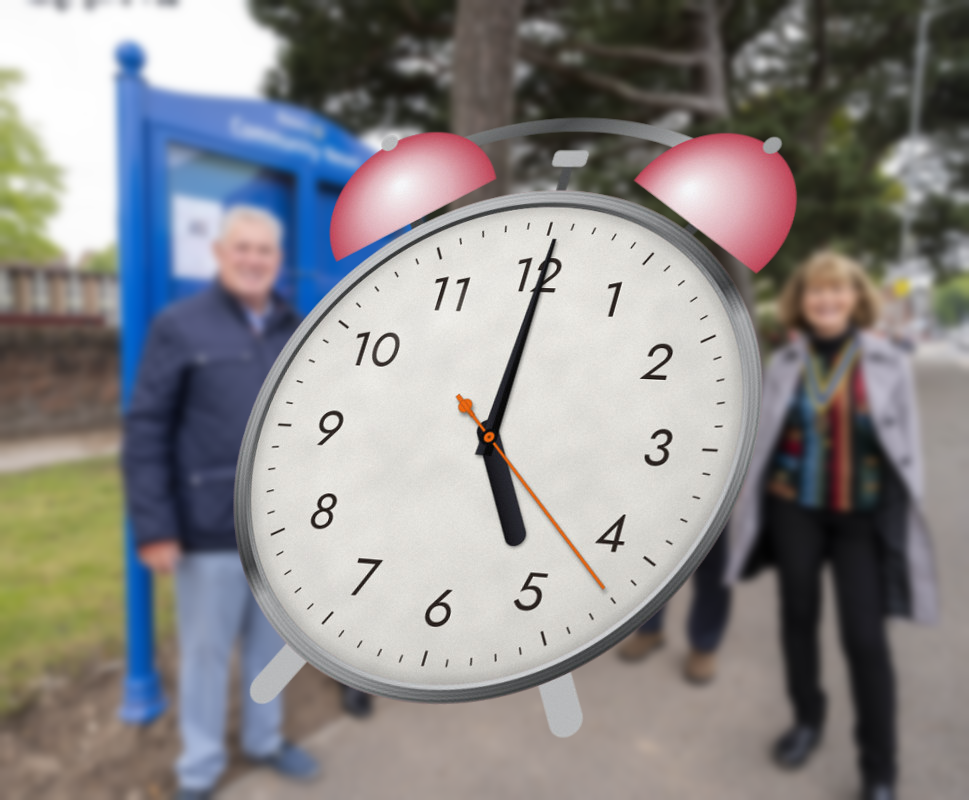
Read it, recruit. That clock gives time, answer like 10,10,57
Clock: 5,00,22
